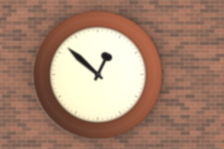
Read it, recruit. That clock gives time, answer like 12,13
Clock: 12,52
